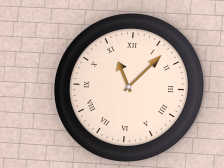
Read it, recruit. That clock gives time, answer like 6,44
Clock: 11,07
